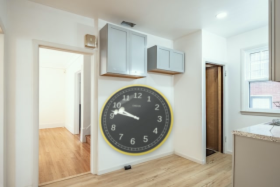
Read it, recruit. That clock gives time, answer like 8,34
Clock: 9,47
